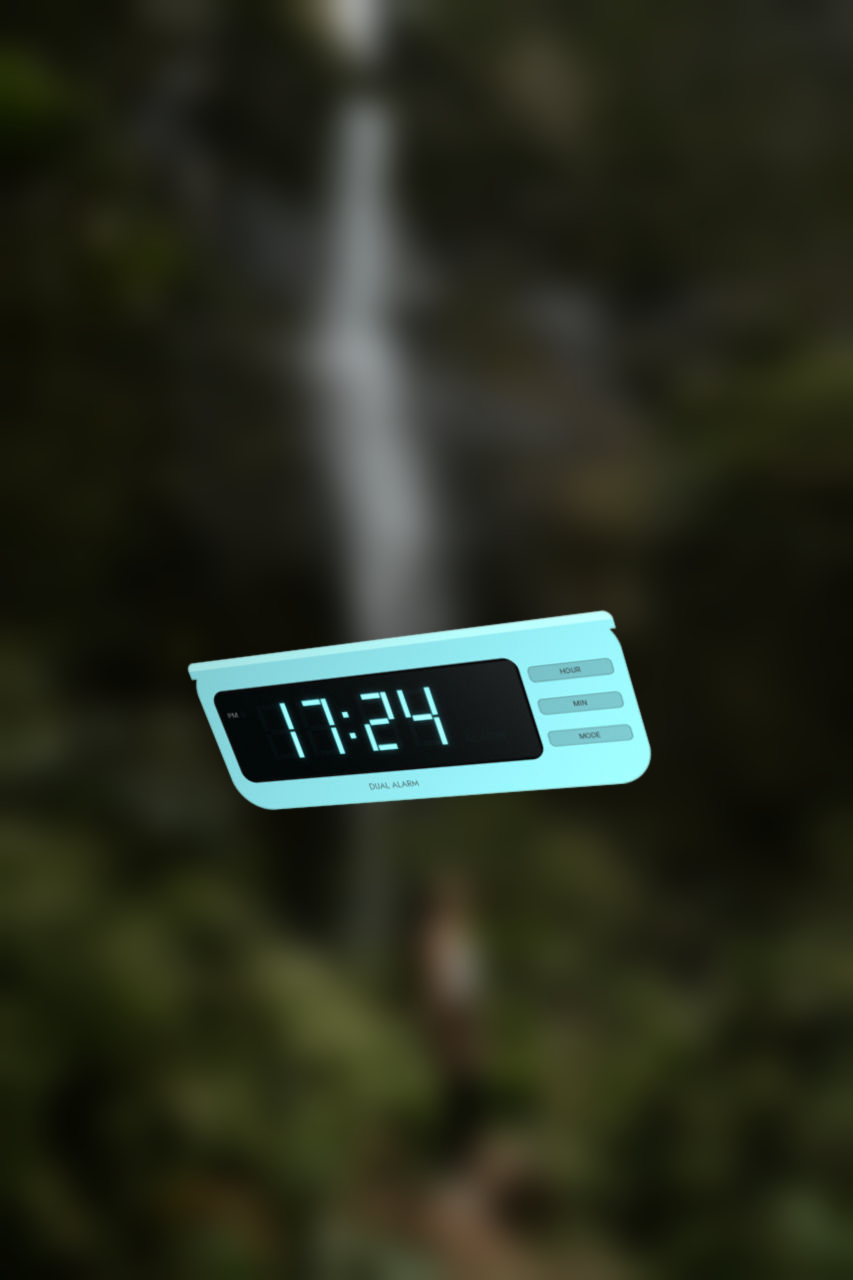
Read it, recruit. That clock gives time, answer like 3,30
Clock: 17,24
